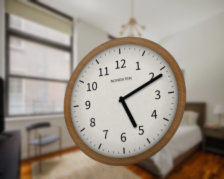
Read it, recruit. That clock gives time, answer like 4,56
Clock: 5,11
